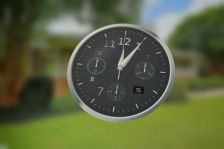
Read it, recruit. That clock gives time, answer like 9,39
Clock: 12,05
